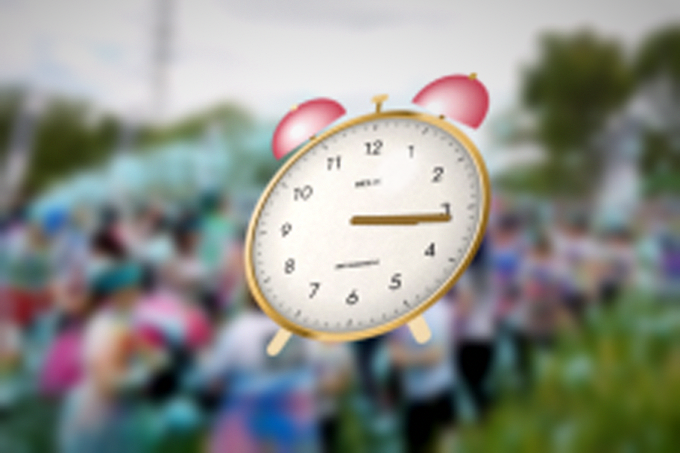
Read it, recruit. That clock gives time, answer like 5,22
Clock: 3,16
